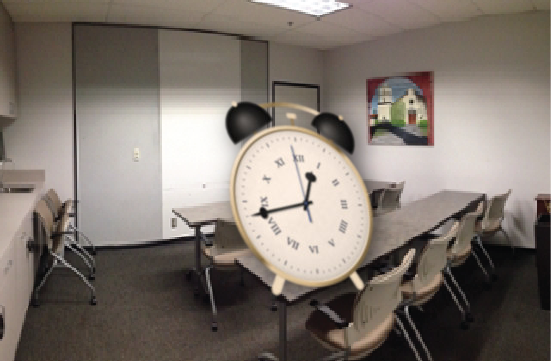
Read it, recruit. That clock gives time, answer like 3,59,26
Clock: 12,42,59
